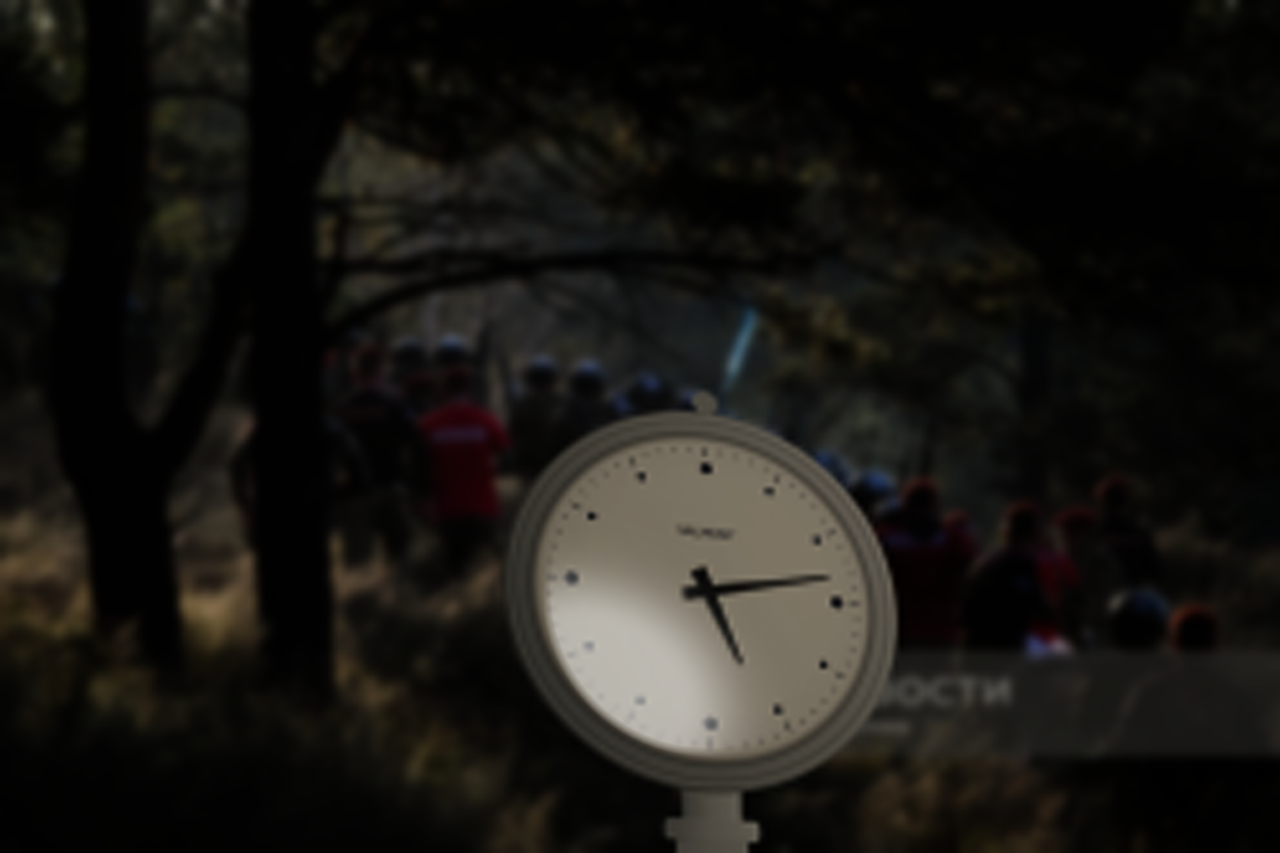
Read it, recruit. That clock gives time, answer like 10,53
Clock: 5,13
